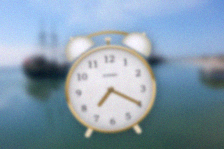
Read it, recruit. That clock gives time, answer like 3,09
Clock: 7,20
